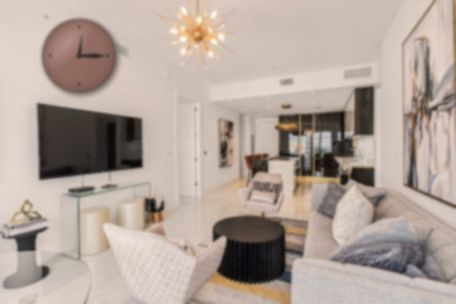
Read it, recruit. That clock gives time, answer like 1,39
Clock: 12,15
